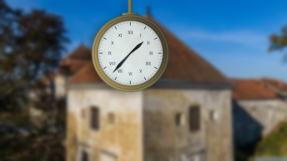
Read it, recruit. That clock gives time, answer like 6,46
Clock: 1,37
